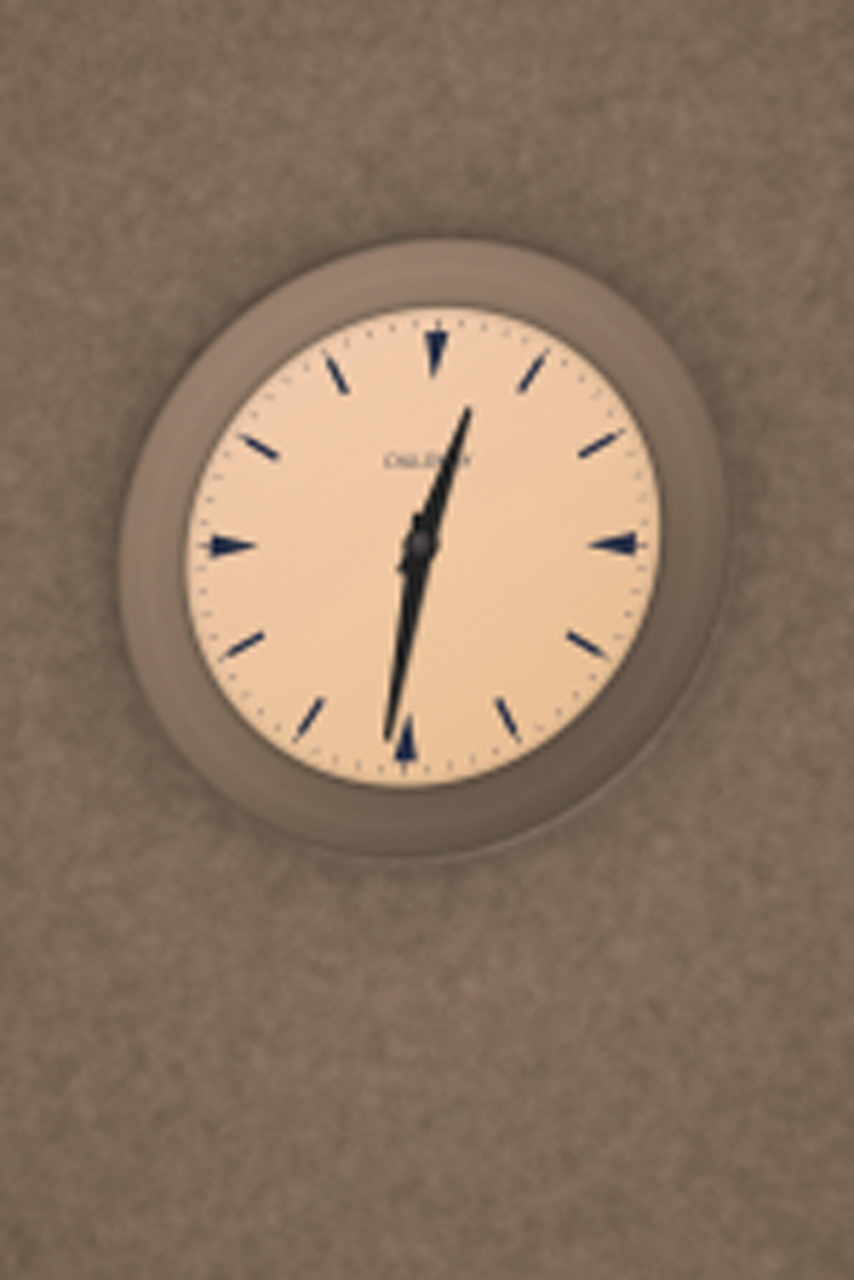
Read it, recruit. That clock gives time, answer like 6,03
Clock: 12,31
